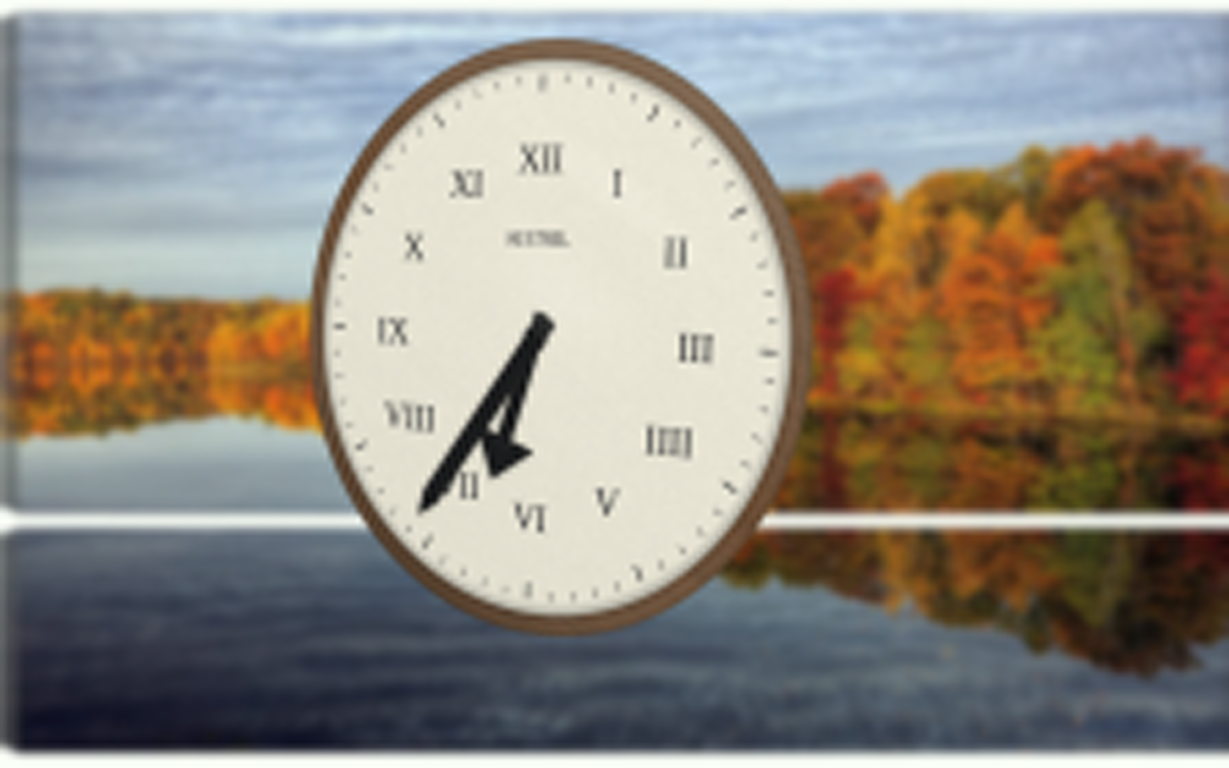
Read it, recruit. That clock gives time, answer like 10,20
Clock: 6,36
